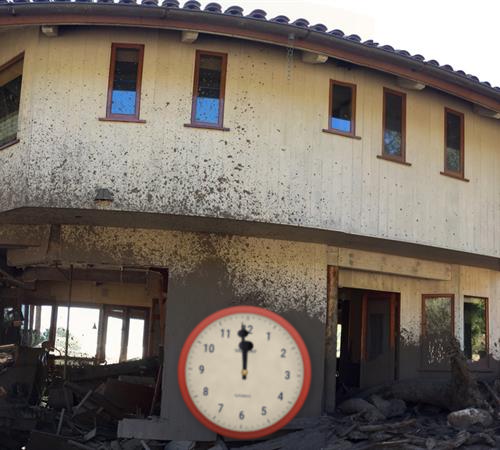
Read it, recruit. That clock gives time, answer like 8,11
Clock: 11,59
